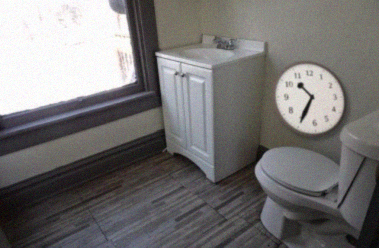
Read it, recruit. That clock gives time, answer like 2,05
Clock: 10,35
